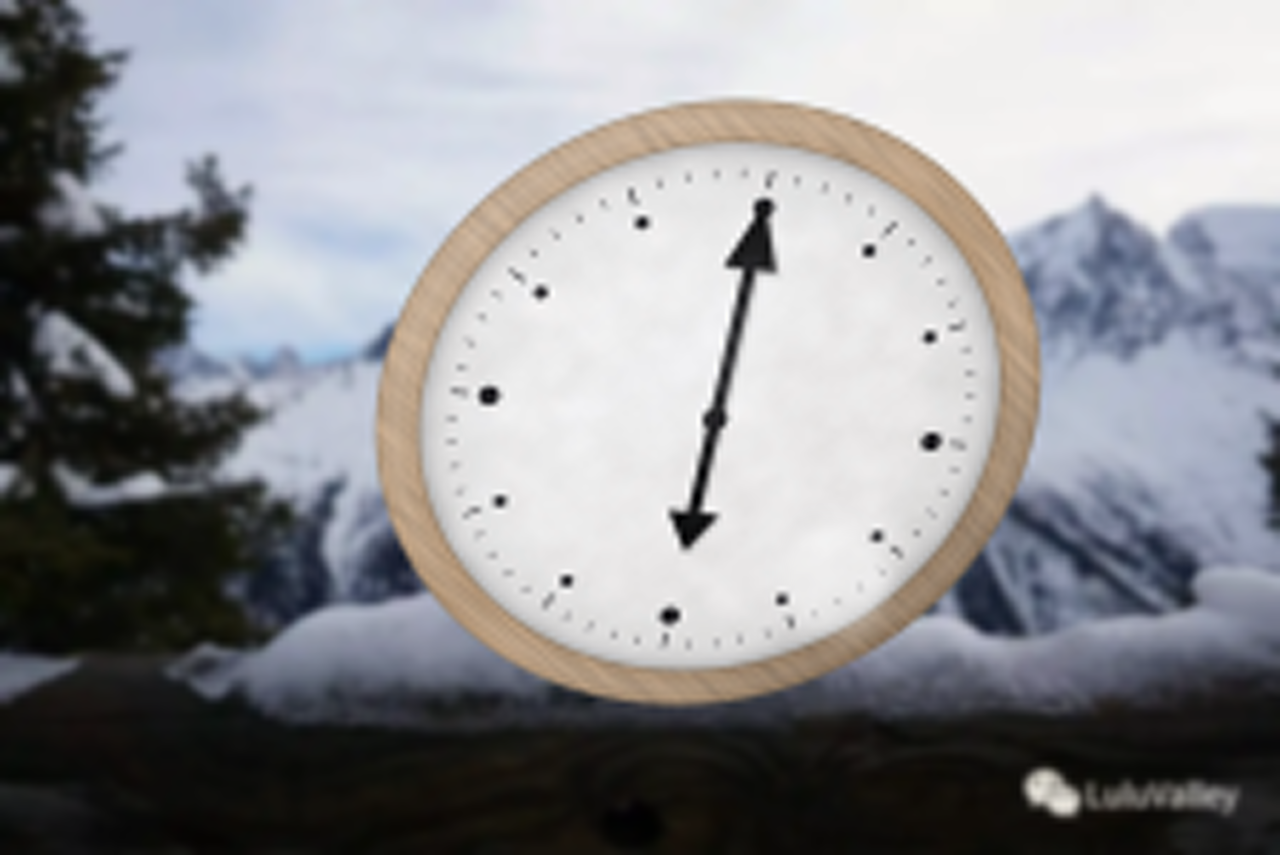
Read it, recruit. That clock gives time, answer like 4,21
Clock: 6,00
